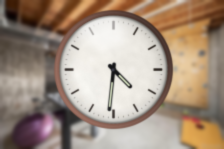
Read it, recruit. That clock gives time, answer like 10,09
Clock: 4,31
